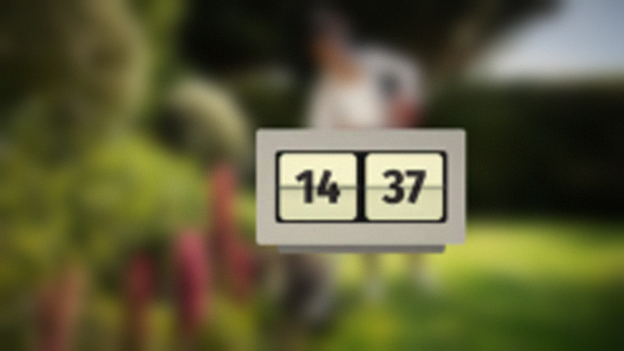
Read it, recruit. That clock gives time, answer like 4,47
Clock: 14,37
